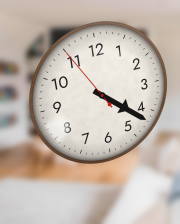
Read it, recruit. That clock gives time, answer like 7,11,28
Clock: 4,21,55
